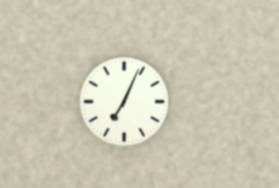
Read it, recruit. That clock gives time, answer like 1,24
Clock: 7,04
